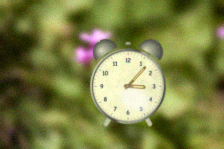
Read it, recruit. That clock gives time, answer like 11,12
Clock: 3,07
